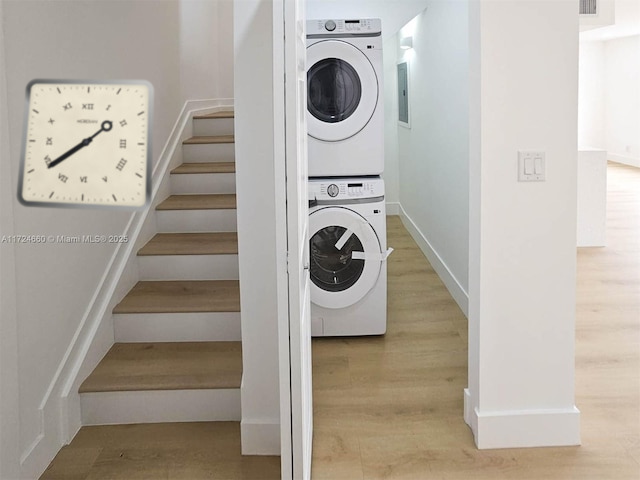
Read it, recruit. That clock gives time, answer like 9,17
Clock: 1,39
